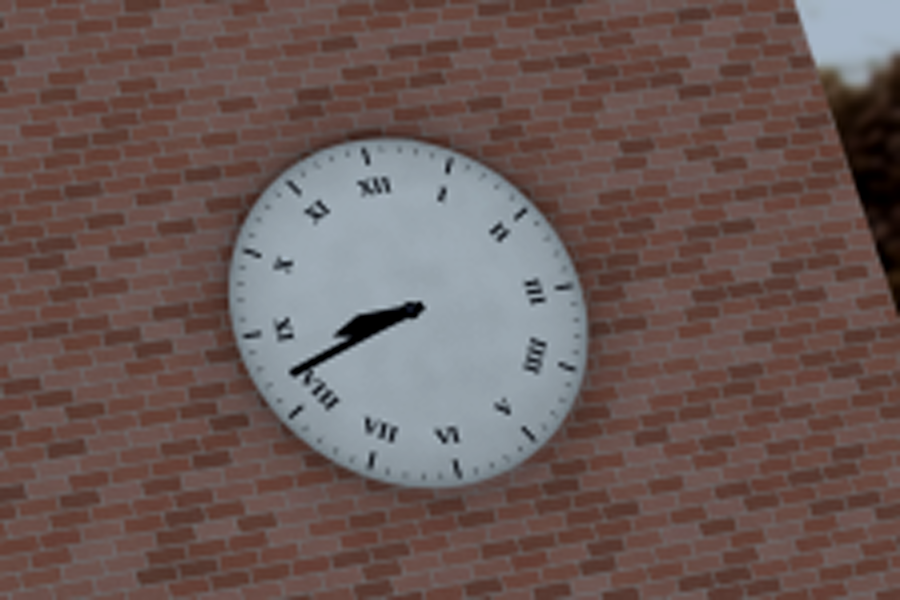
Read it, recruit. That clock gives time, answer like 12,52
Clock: 8,42
